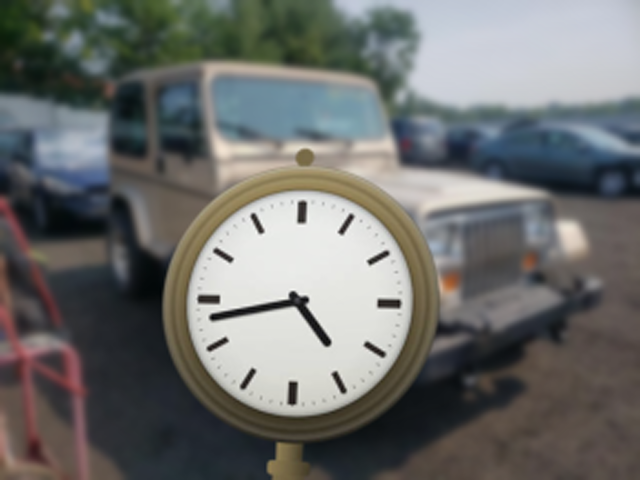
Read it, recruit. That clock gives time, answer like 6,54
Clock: 4,43
